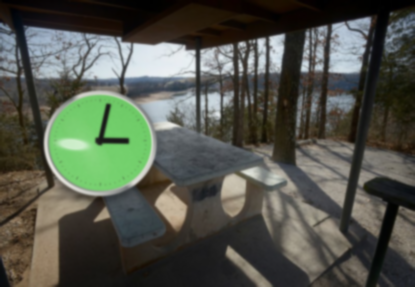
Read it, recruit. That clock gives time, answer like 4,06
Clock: 3,02
